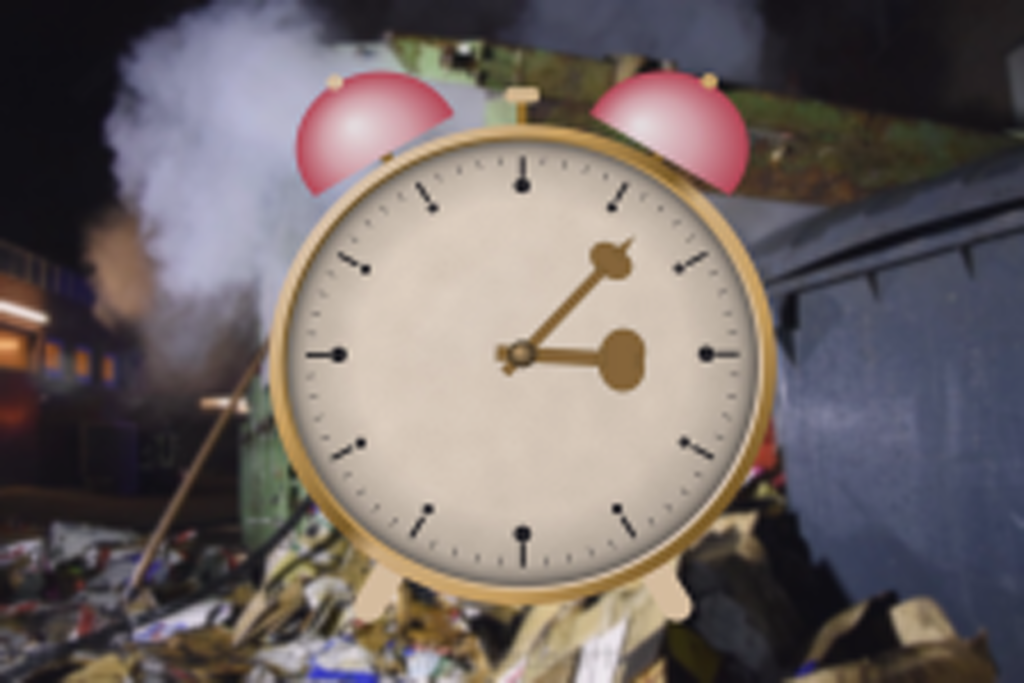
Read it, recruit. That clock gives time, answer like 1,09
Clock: 3,07
